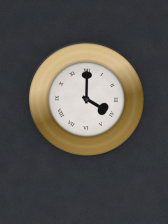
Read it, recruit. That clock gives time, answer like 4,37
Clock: 4,00
